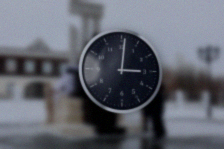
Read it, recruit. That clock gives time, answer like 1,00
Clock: 3,01
